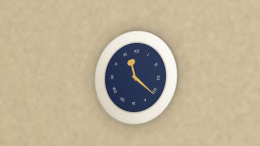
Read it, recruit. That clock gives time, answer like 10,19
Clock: 11,21
